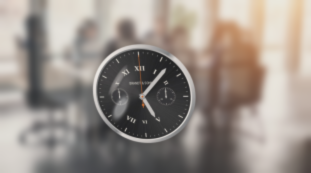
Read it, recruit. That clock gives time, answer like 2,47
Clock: 5,07
